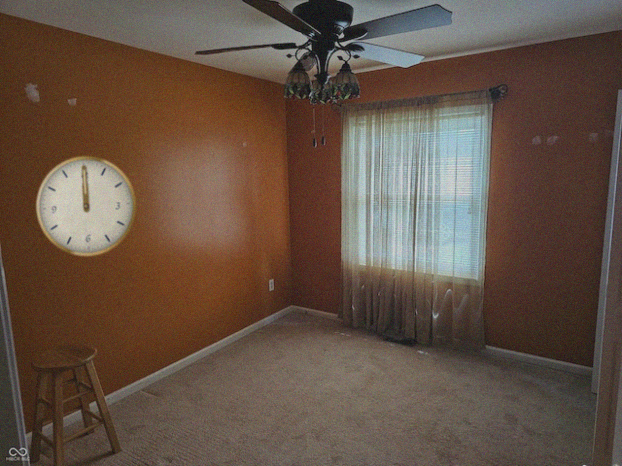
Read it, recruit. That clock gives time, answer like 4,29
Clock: 12,00
